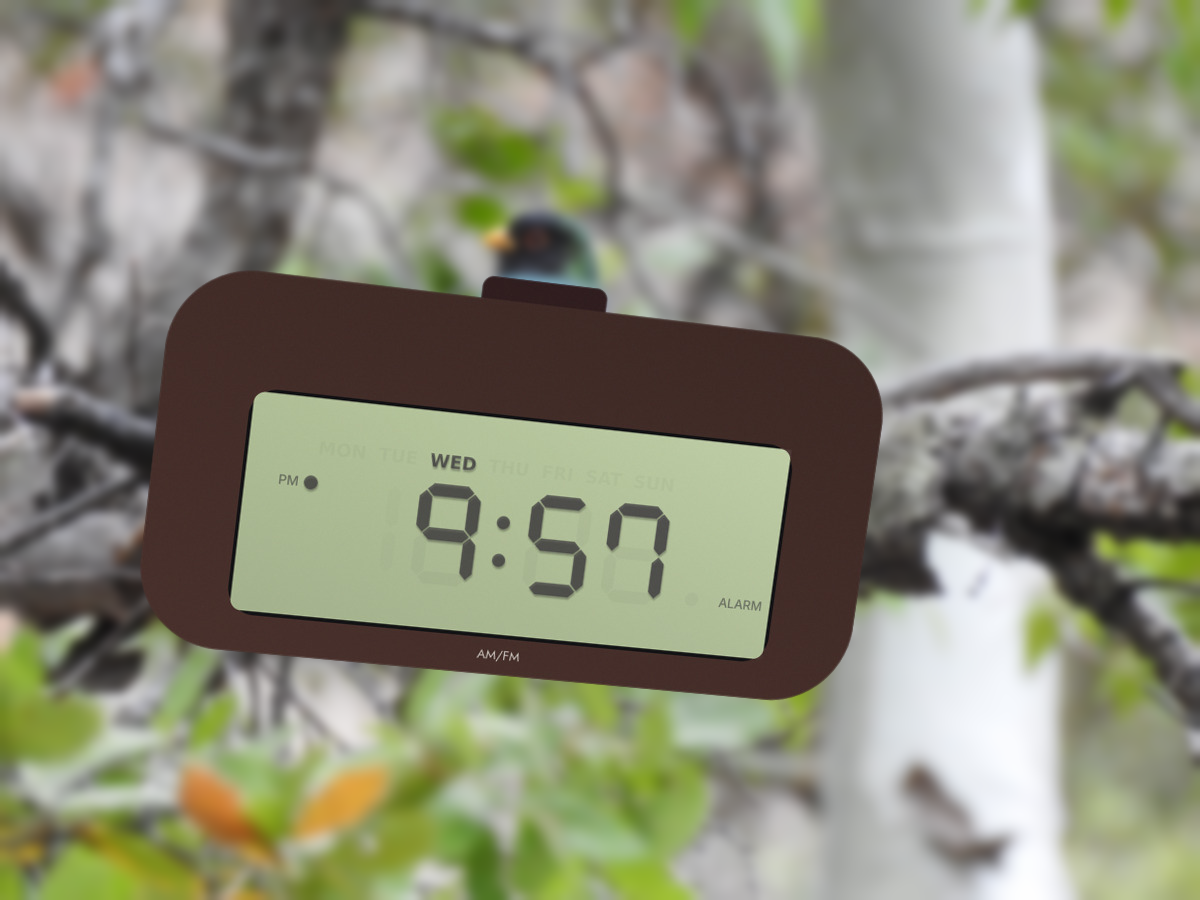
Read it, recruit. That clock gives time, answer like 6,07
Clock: 9,57
